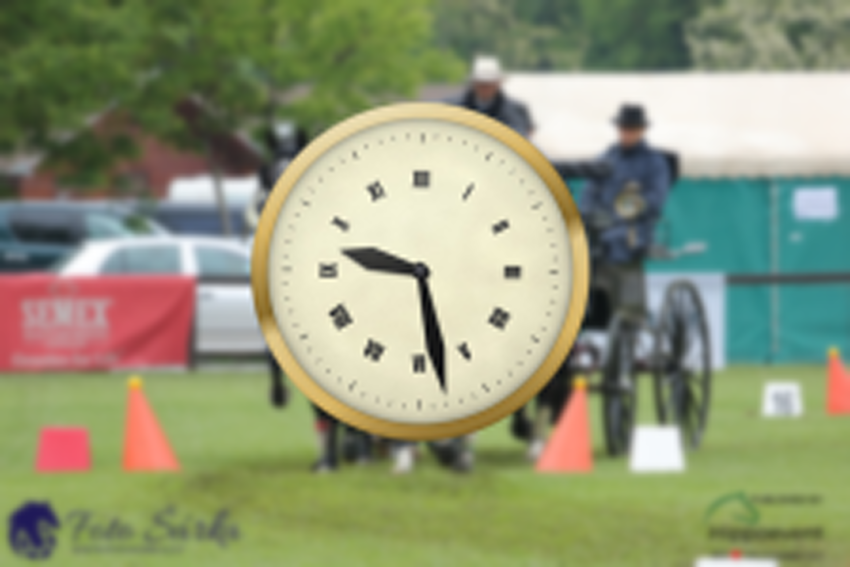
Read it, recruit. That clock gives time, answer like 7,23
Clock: 9,28
